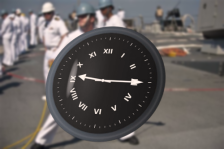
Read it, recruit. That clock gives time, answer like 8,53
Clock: 9,15
